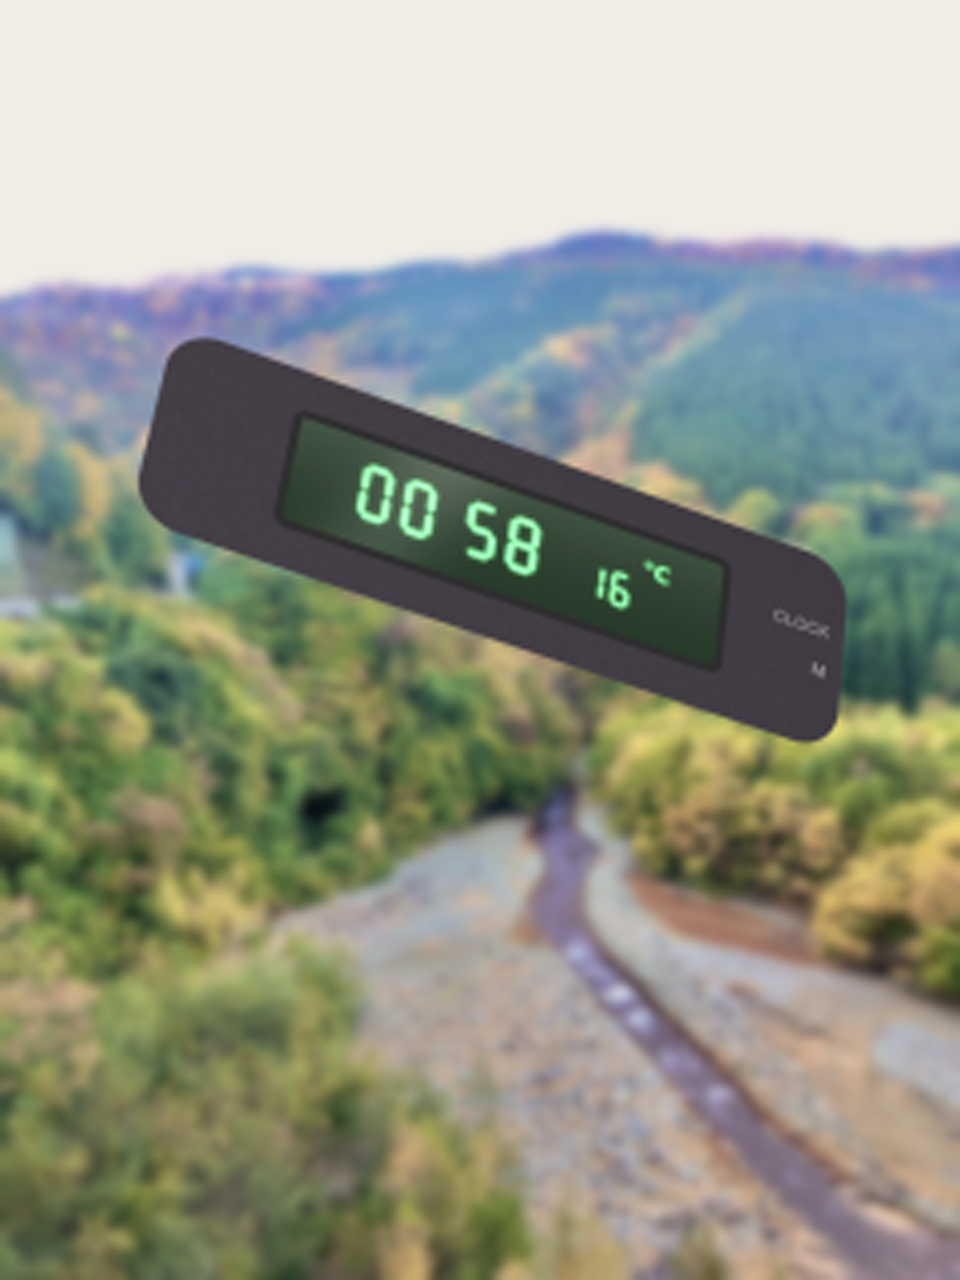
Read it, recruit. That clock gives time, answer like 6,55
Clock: 0,58
